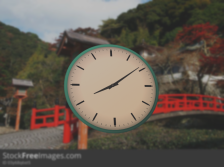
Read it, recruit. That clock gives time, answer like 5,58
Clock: 8,09
